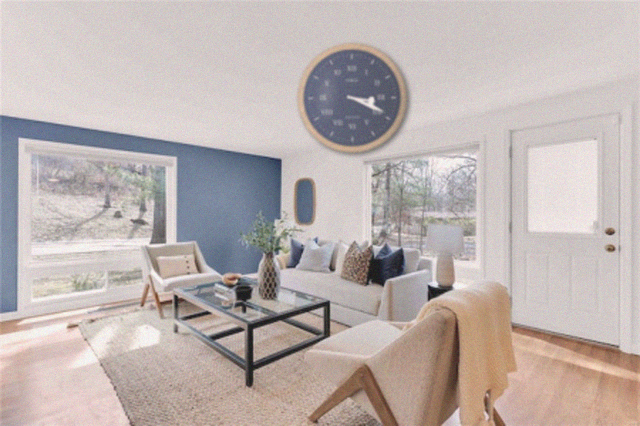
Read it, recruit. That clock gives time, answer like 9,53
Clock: 3,19
